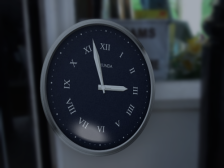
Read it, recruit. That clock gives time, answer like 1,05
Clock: 2,57
